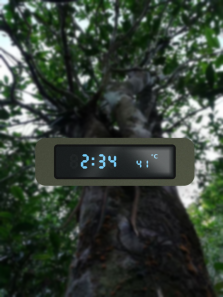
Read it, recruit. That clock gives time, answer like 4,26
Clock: 2,34
